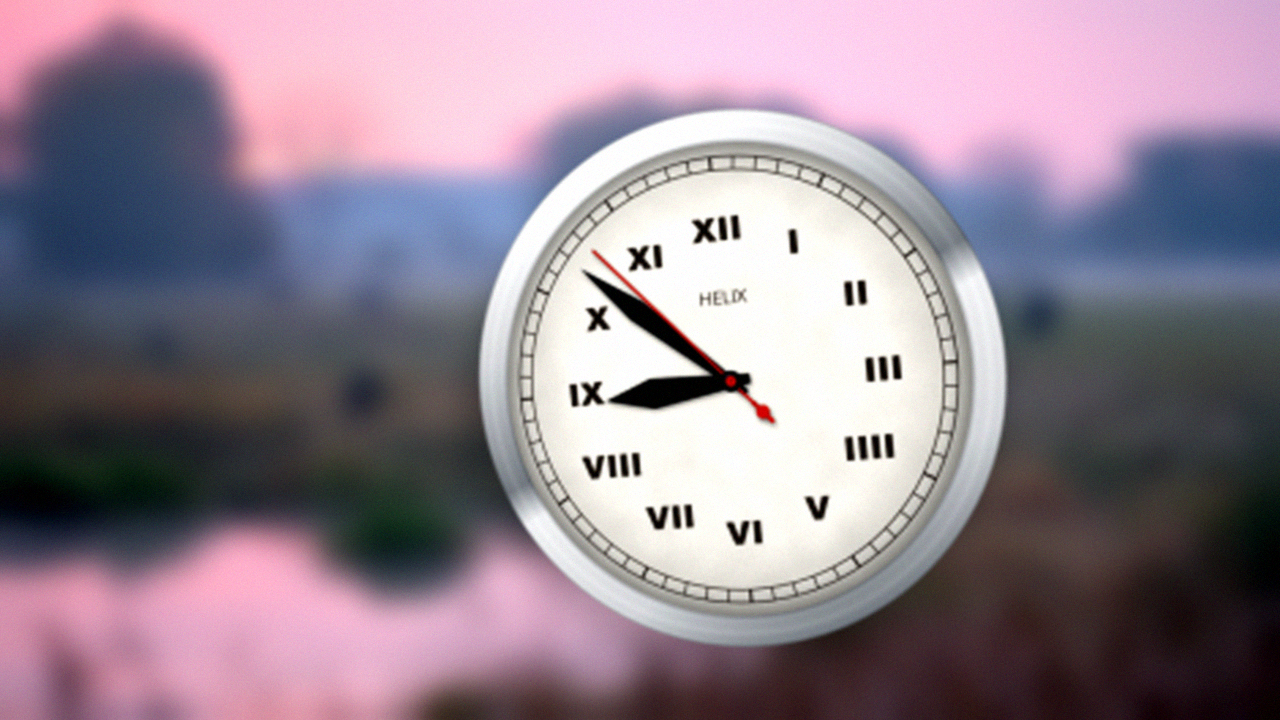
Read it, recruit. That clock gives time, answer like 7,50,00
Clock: 8,51,53
